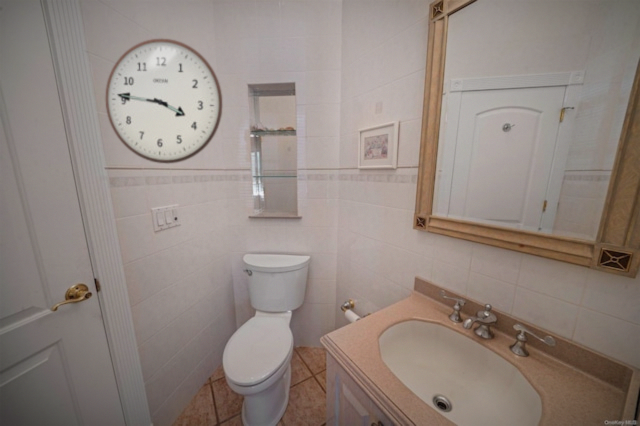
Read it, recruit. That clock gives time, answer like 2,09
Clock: 3,46
